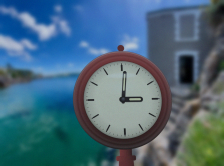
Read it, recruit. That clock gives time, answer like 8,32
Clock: 3,01
